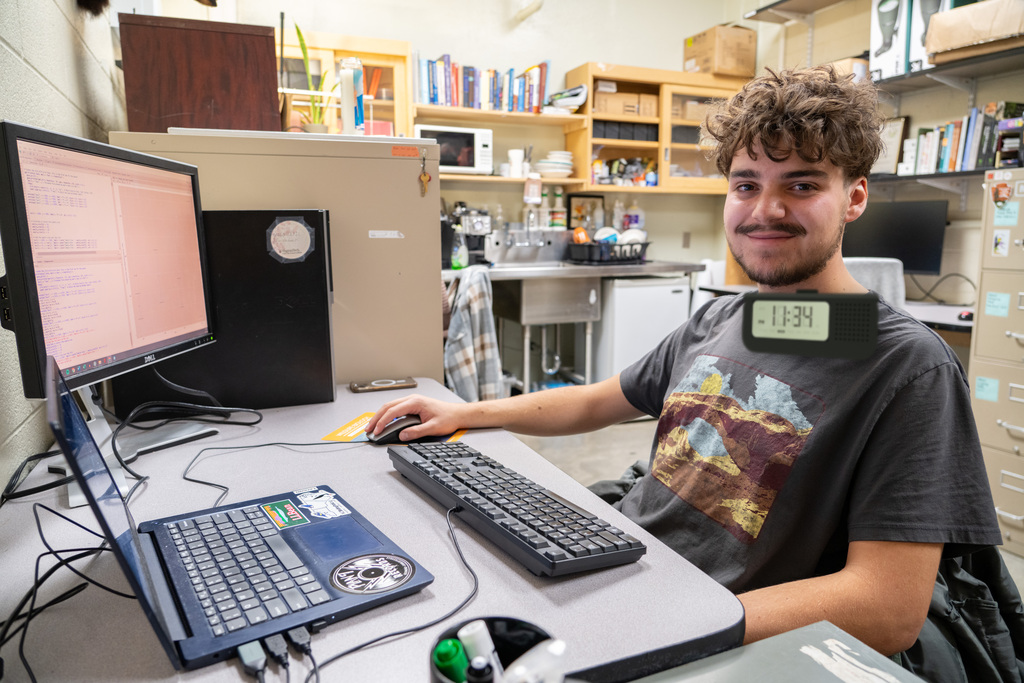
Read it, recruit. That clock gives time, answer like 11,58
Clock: 11,34
